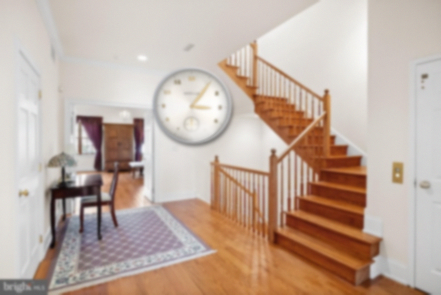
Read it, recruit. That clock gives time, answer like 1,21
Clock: 3,06
